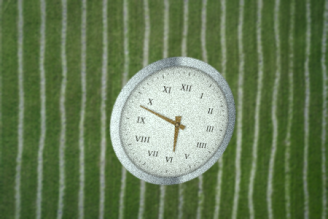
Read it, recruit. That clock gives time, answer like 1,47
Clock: 5,48
